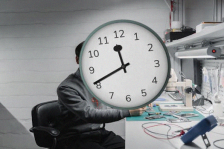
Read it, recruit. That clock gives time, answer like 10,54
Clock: 11,41
